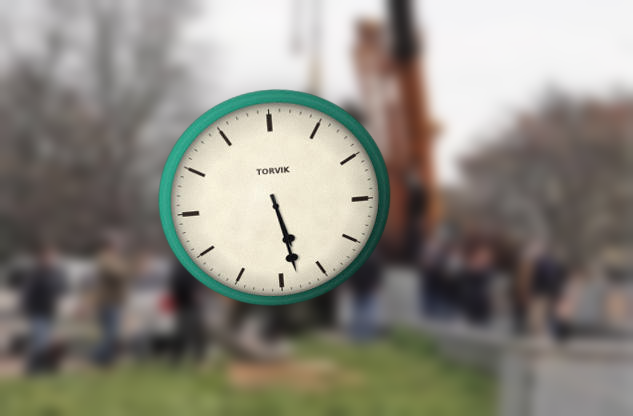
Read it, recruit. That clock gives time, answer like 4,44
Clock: 5,28
